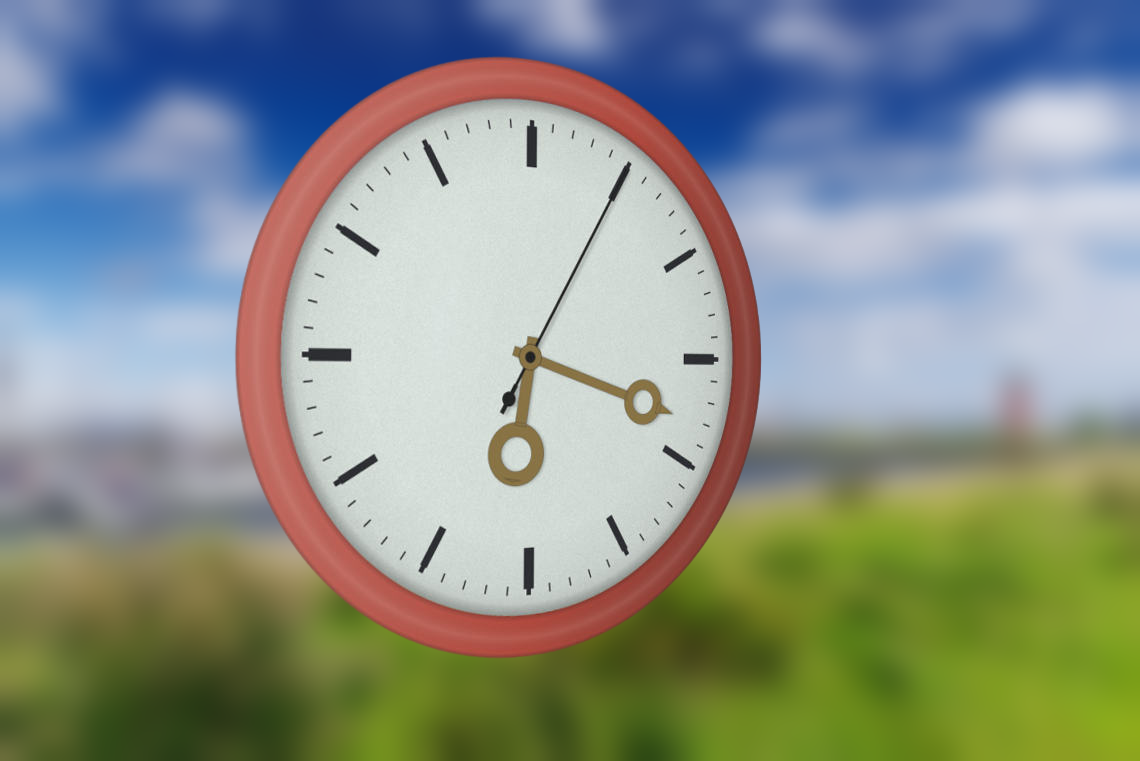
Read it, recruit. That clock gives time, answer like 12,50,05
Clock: 6,18,05
